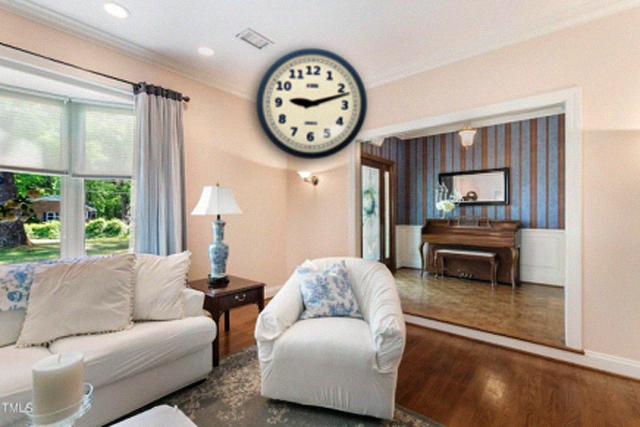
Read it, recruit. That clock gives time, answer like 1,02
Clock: 9,12
